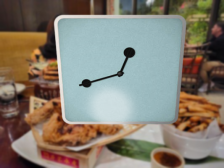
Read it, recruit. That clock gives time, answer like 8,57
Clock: 12,42
